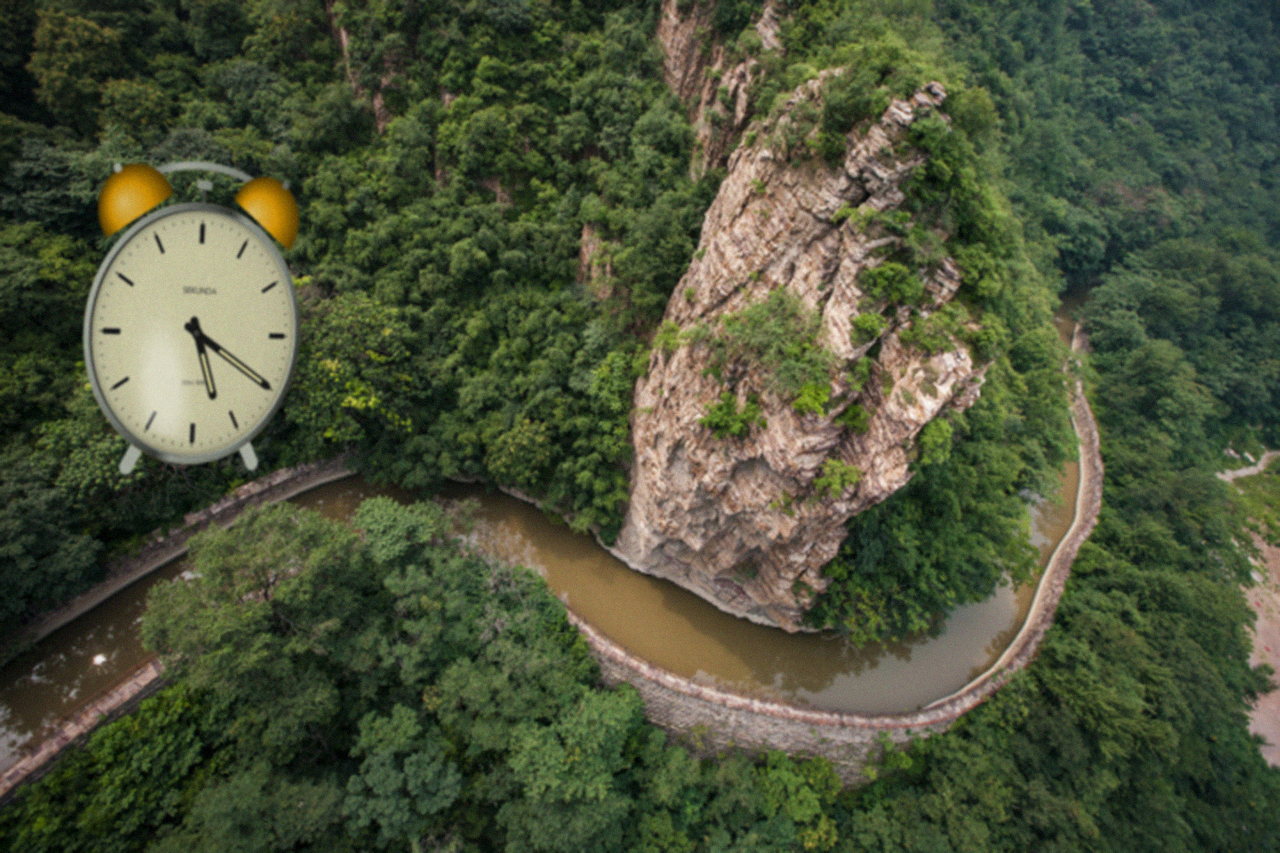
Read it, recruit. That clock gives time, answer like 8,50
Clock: 5,20
